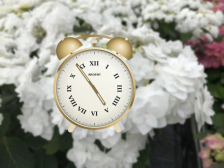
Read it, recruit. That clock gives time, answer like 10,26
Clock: 4,54
